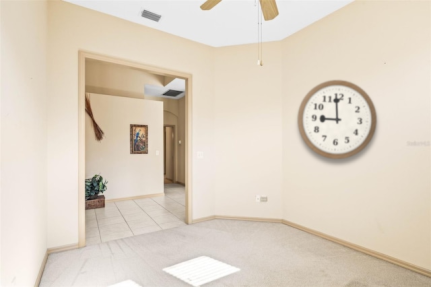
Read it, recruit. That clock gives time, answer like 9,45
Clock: 8,59
